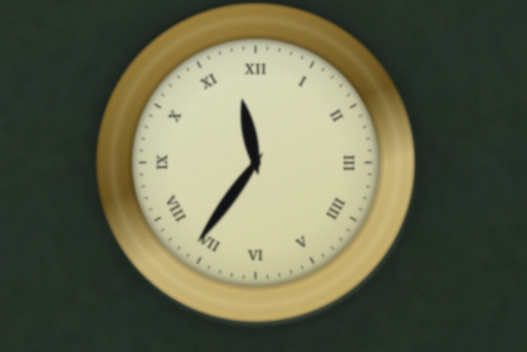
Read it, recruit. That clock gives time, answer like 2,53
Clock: 11,36
